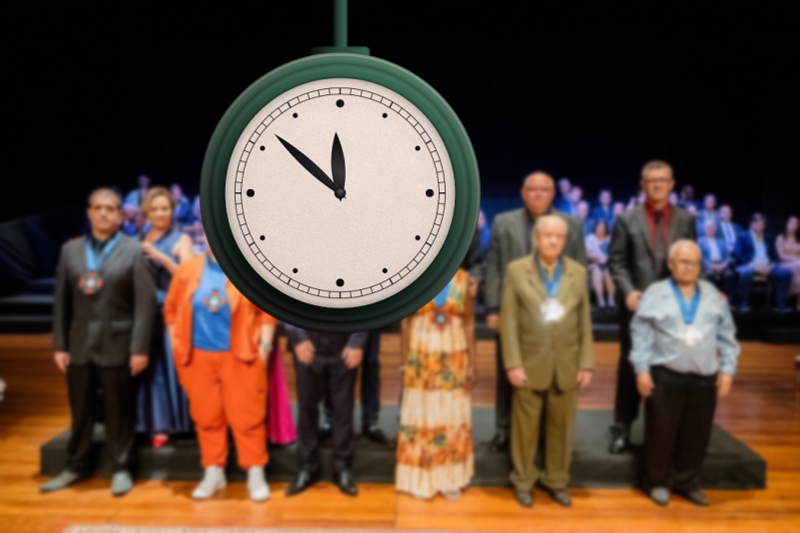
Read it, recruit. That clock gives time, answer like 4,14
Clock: 11,52
